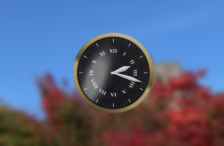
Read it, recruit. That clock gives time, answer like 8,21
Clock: 2,18
